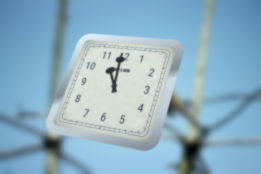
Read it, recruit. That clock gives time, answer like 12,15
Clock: 10,59
